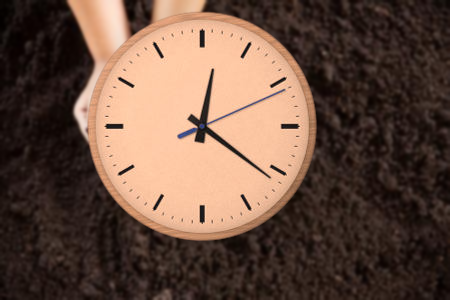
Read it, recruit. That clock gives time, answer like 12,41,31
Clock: 12,21,11
